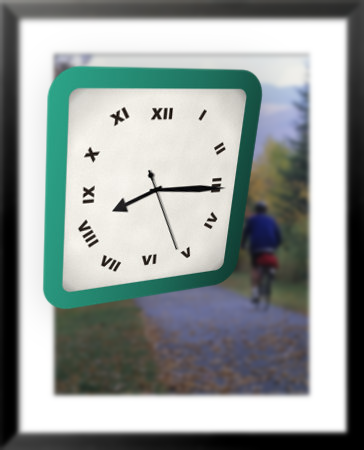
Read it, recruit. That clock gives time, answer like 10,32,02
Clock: 8,15,26
